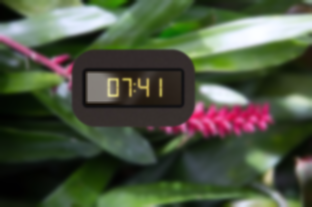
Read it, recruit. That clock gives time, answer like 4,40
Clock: 7,41
